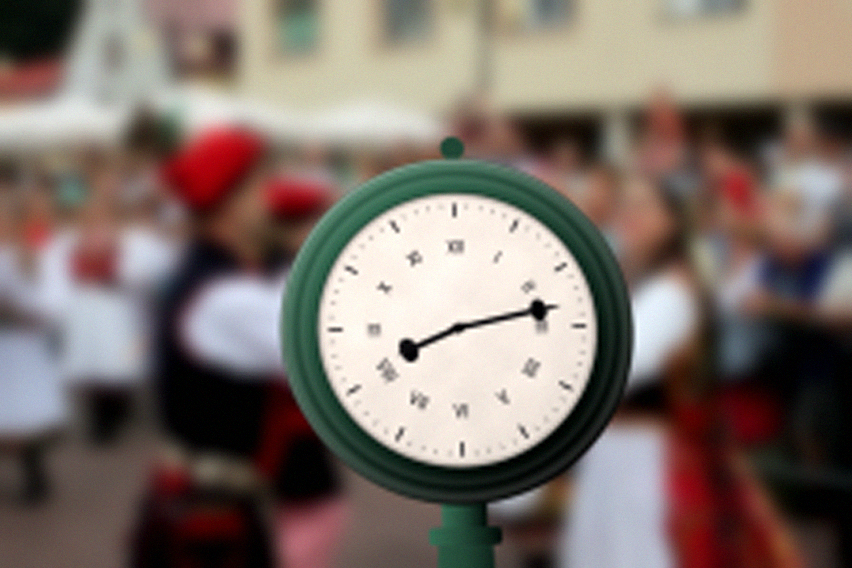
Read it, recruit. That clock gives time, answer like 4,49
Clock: 8,13
